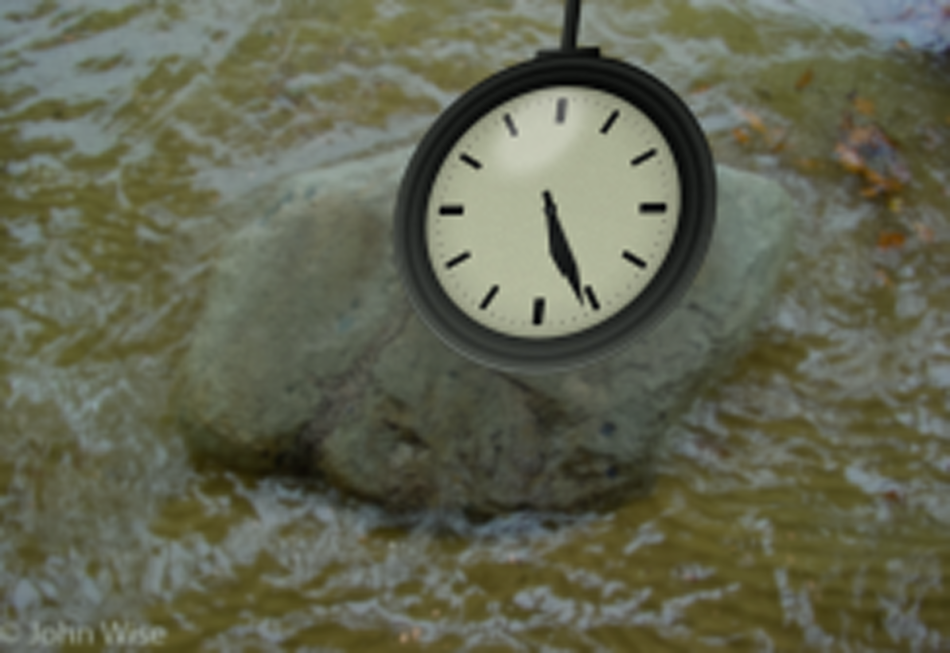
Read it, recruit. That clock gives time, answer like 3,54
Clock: 5,26
